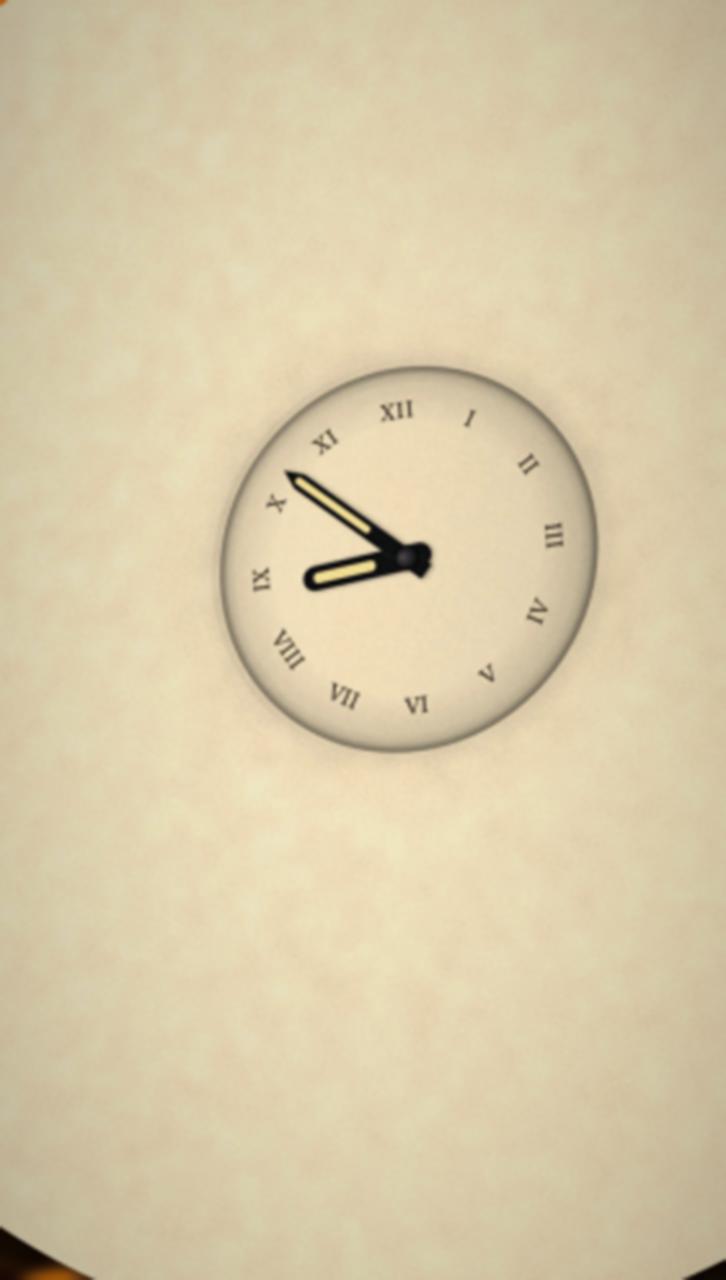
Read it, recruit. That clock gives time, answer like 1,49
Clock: 8,52
